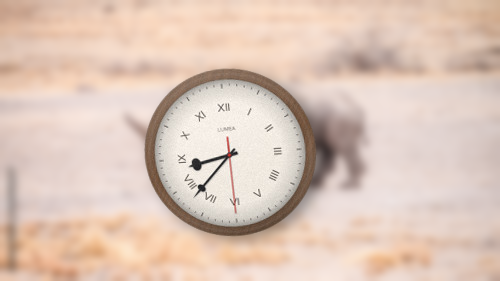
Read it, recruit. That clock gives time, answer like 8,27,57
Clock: 8,37,30
